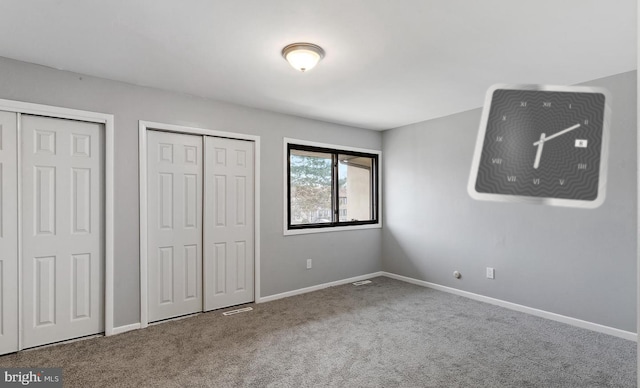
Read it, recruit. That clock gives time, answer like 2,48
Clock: 6,10
